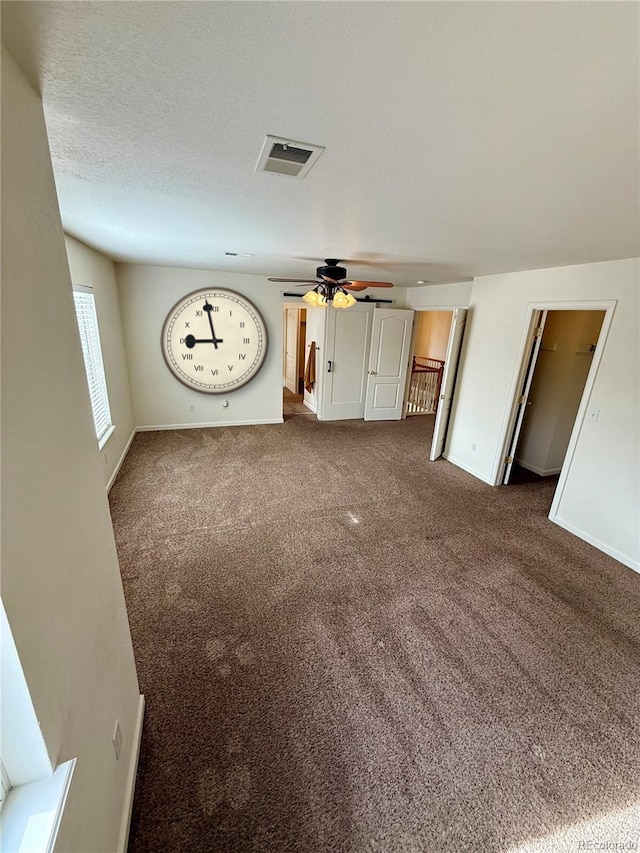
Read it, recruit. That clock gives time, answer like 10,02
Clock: 8,58
